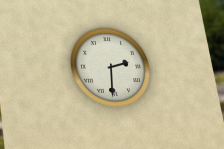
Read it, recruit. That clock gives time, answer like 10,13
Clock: 2,31
